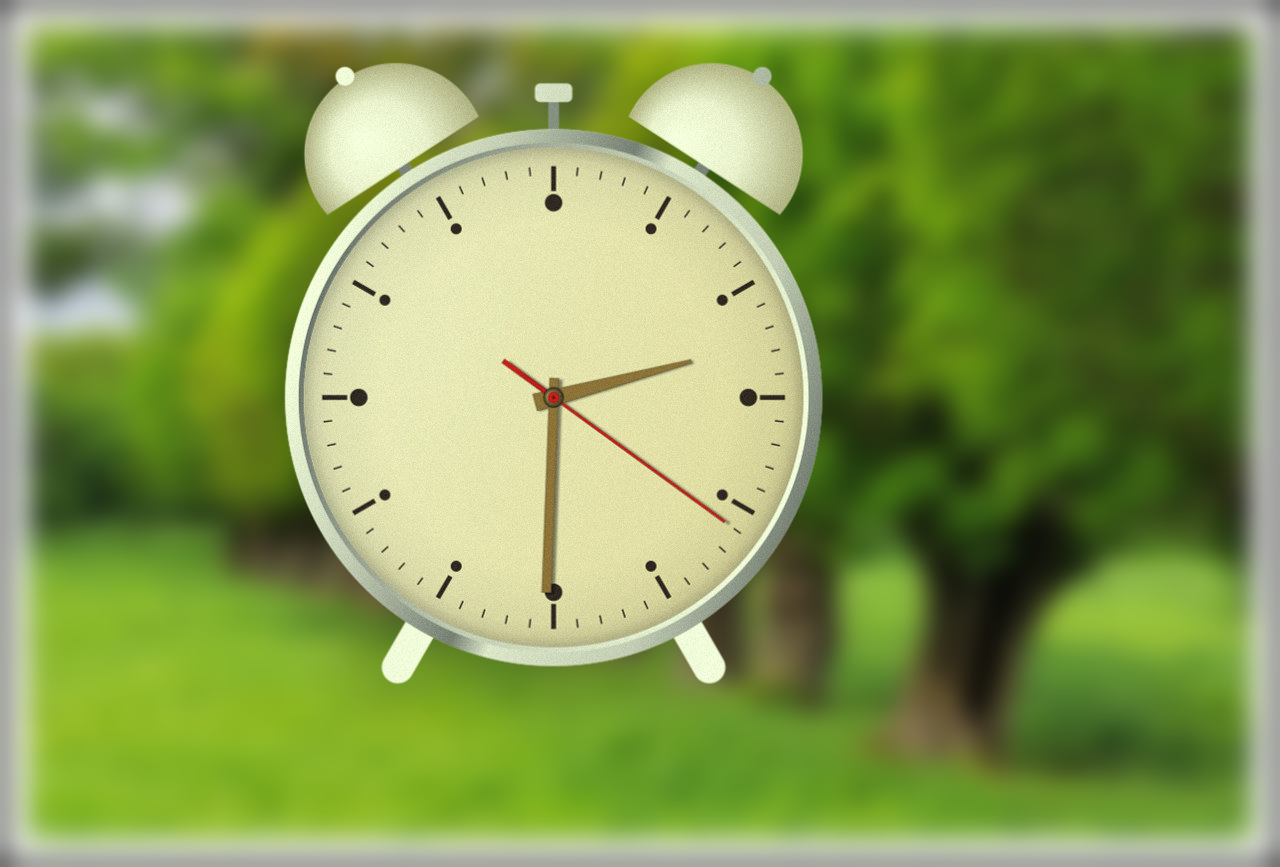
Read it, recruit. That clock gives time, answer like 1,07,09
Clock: 2,30,21
